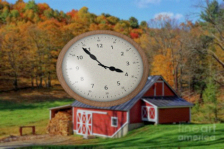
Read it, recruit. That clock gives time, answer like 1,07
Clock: 3,54
